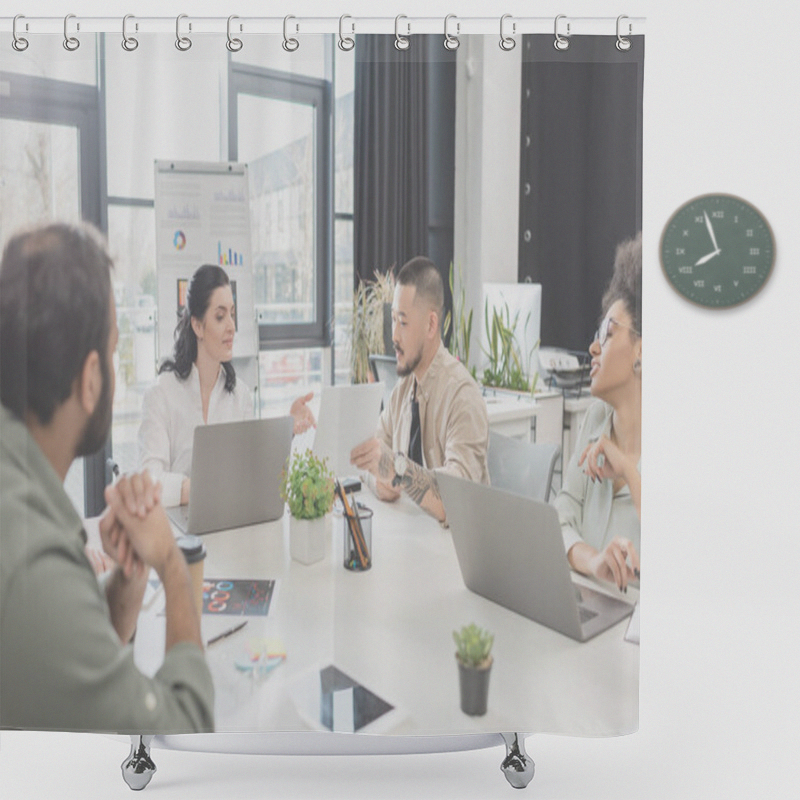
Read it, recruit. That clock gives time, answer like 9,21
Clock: 7,57
